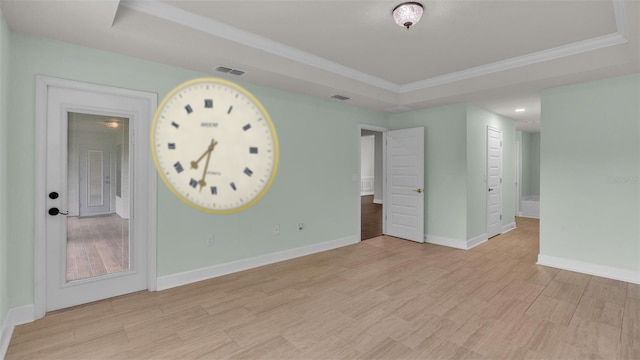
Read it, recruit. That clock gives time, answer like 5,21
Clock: 7,33
